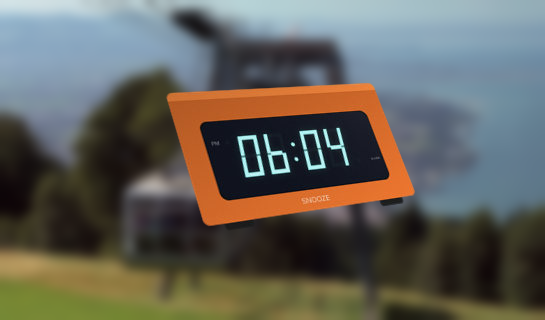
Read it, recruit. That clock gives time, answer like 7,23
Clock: 6,04
